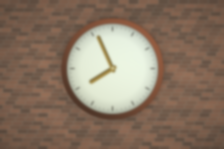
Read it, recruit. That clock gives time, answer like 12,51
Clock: 7,56
